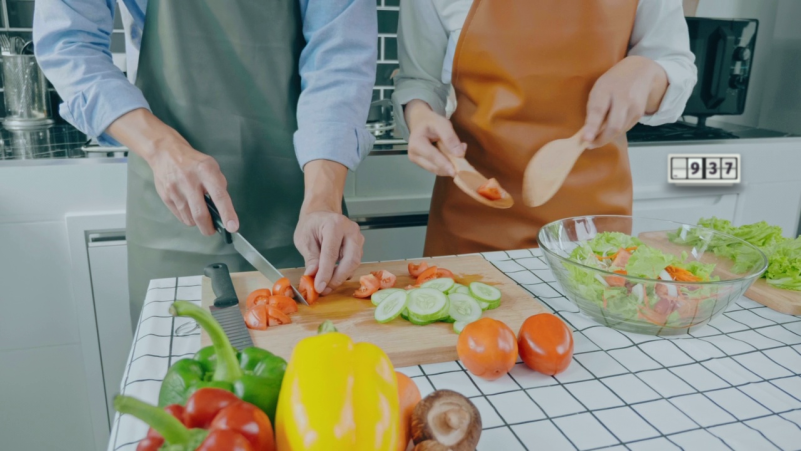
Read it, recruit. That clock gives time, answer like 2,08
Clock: 9,37
